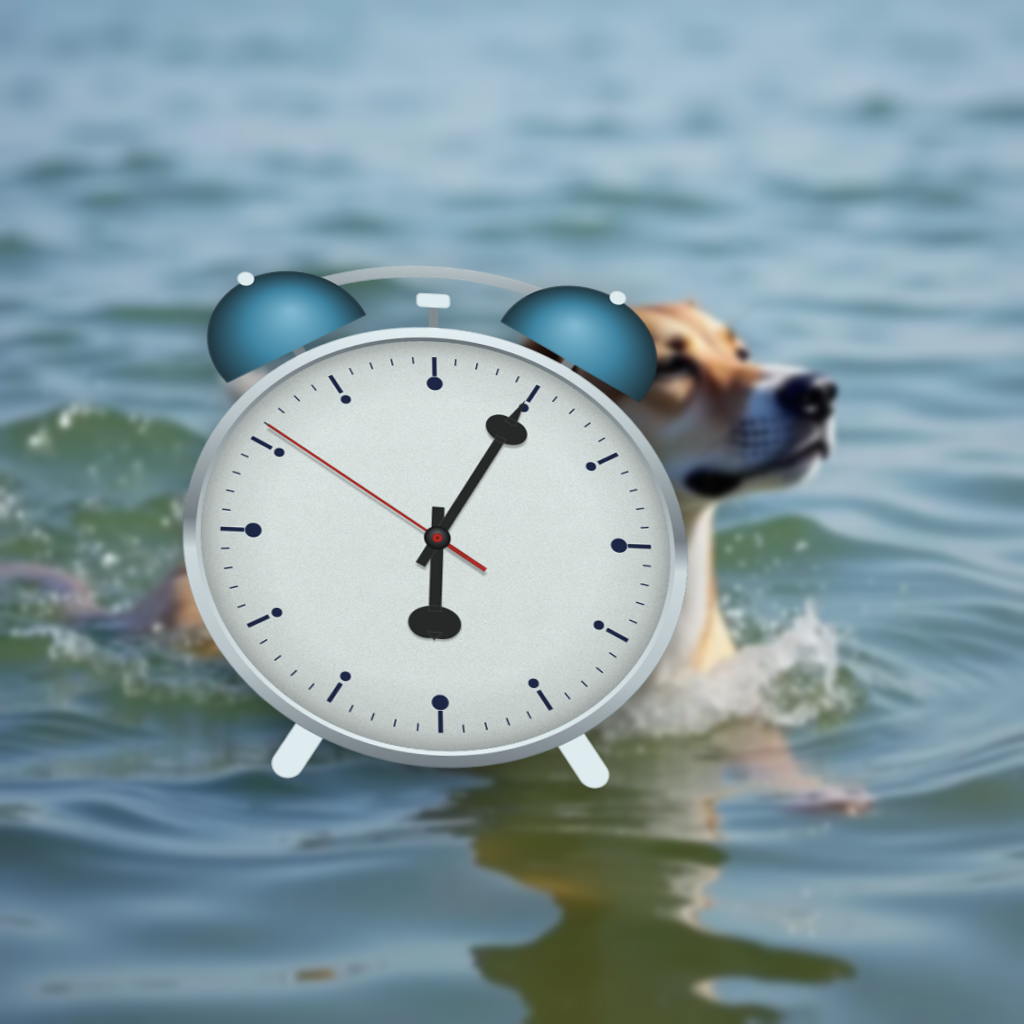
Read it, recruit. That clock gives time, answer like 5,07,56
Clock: 6,04,51
